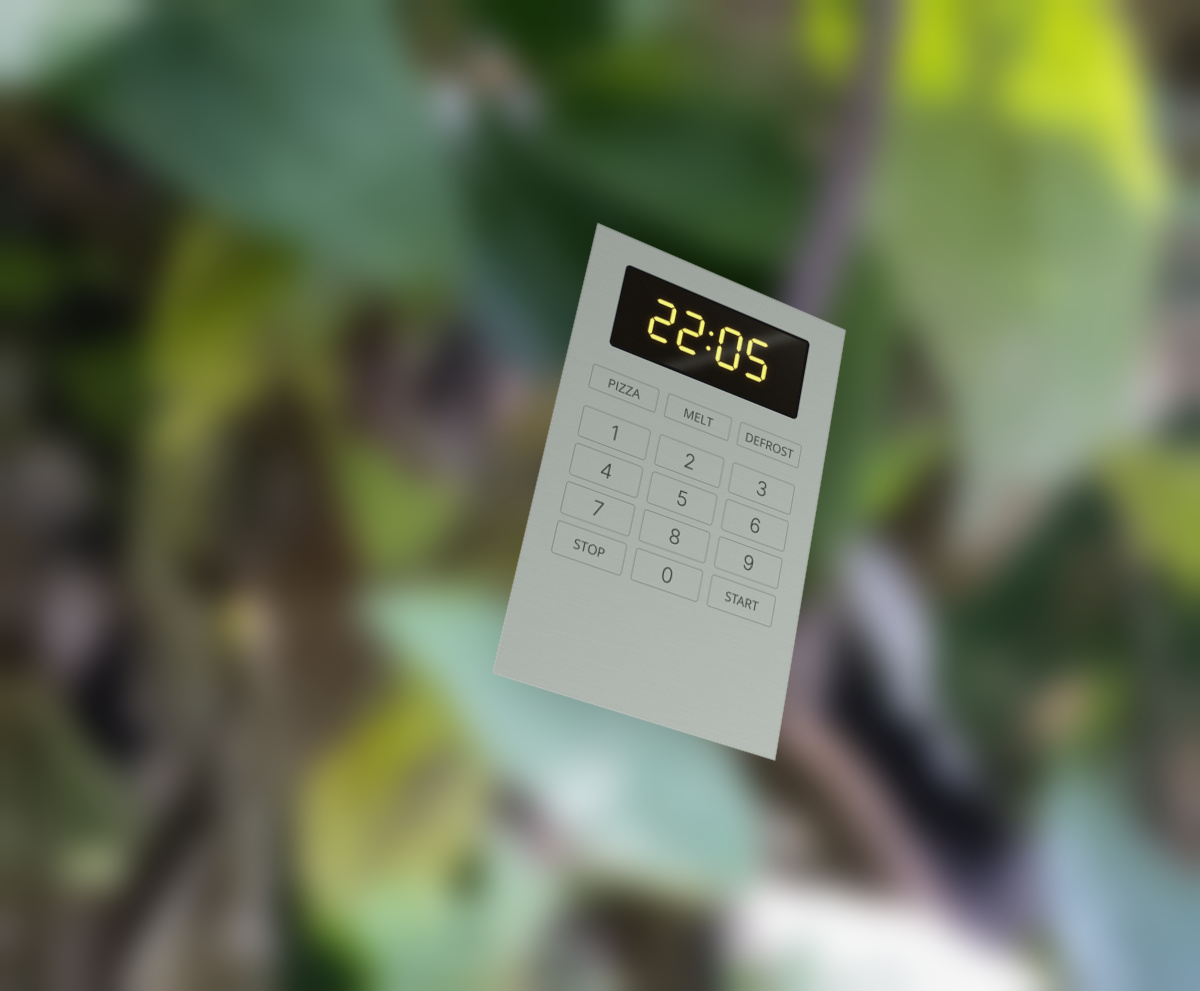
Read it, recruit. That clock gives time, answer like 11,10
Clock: 22,05
